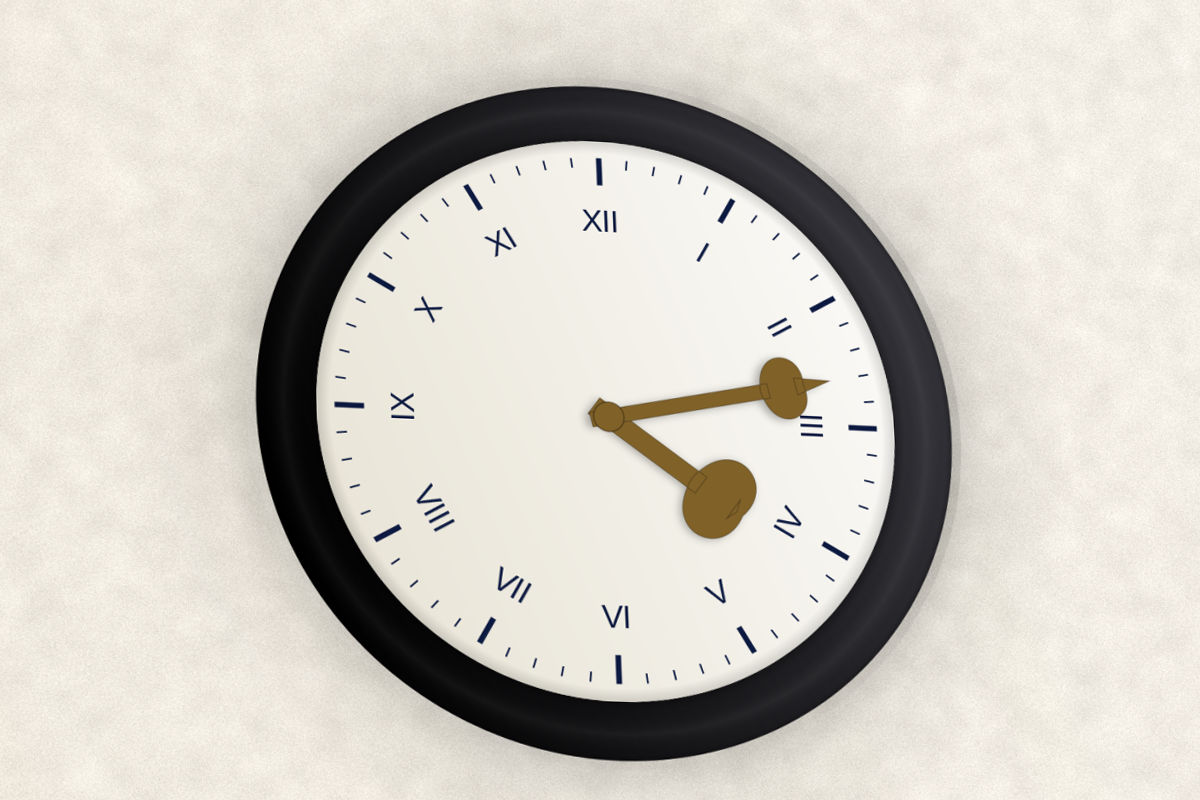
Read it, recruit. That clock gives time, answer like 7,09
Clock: 4,13
